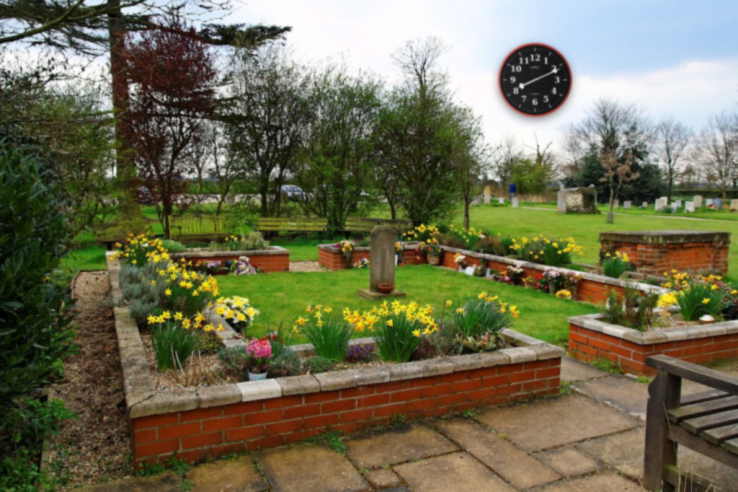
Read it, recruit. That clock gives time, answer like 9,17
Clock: 8,11
